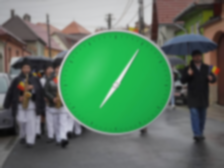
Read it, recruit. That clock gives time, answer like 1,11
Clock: 7,05
